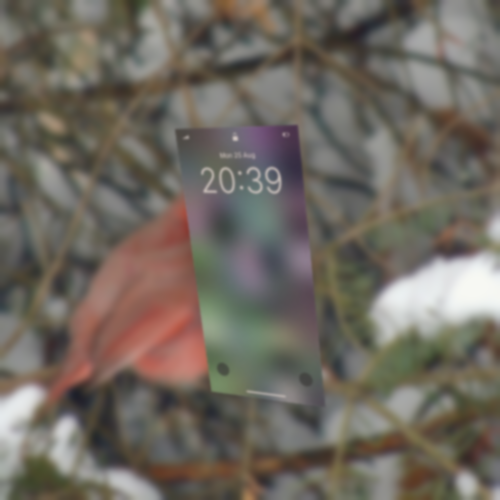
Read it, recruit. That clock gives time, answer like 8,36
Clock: 20,39
